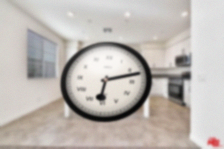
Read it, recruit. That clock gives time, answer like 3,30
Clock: 6,12
